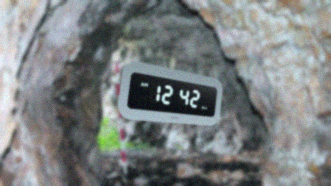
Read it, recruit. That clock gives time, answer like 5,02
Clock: 12,42
